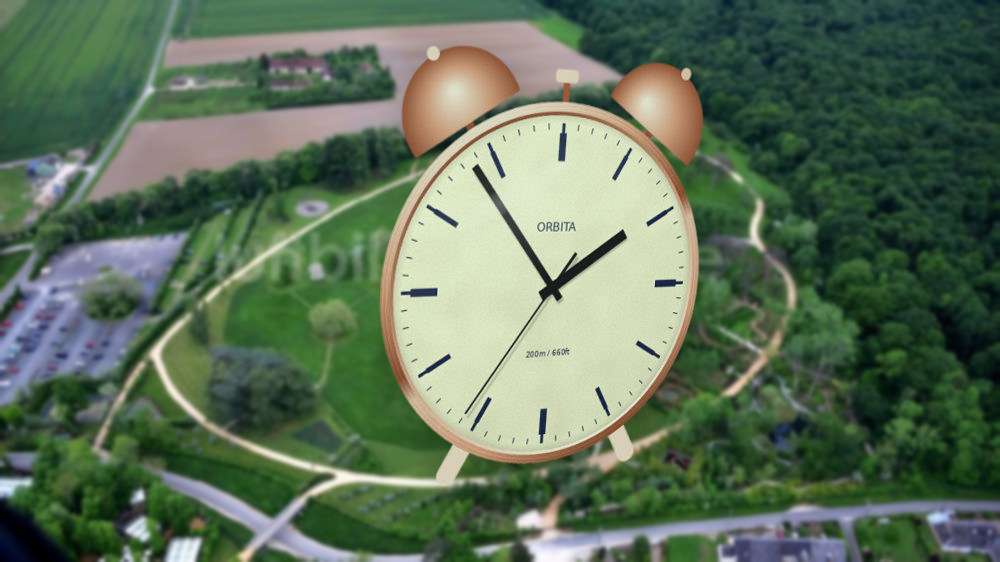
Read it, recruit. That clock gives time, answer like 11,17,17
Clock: 1,53,36
